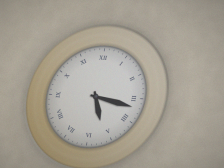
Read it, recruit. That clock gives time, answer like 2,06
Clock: 5,17
